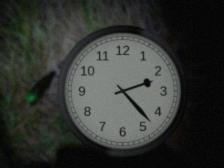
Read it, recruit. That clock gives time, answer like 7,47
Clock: 2,23
